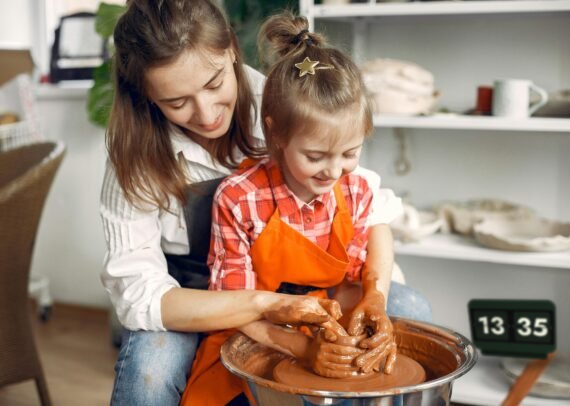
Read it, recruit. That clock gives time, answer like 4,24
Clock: 13,35
